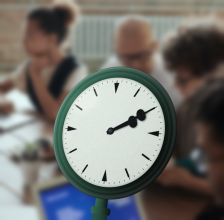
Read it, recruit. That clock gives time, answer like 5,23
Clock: 2,10
